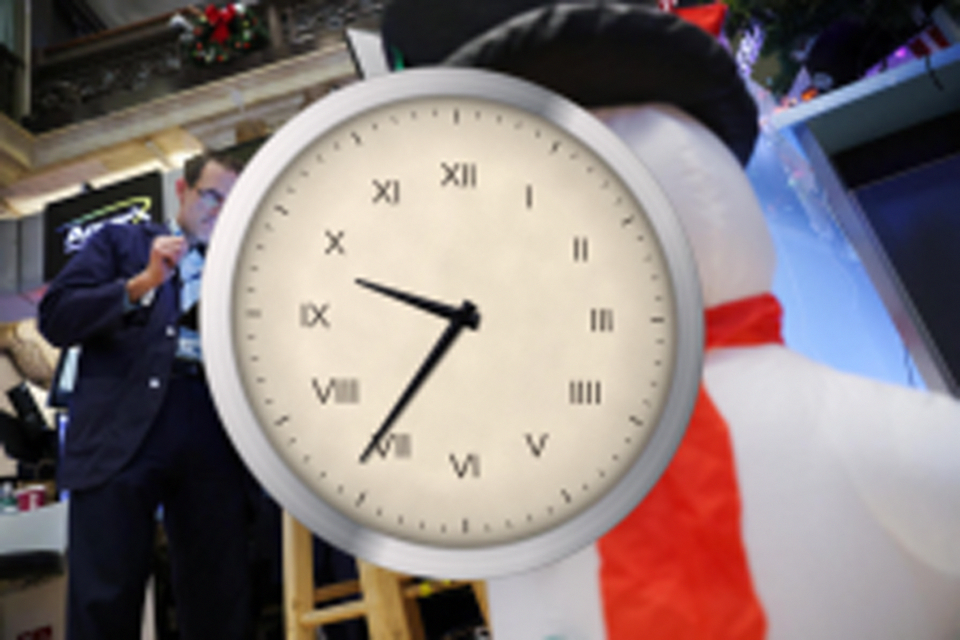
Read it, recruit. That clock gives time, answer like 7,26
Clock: 9,36
